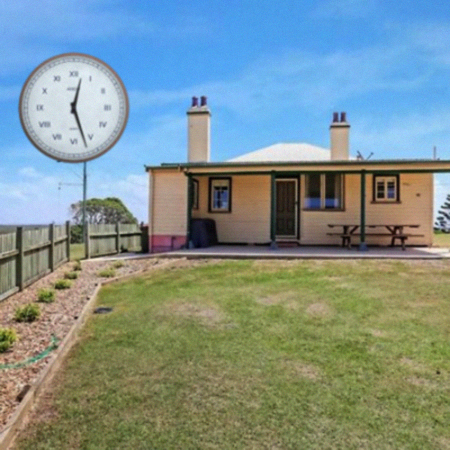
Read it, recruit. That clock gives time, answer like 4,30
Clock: 12,27
